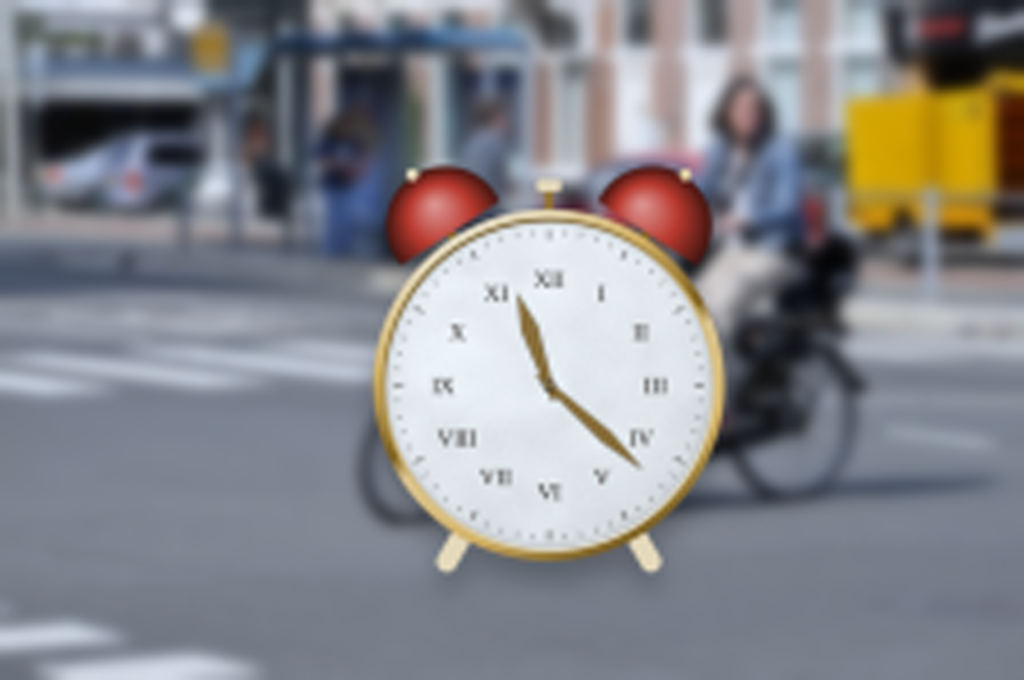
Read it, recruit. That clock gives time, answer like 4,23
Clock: 11,22
